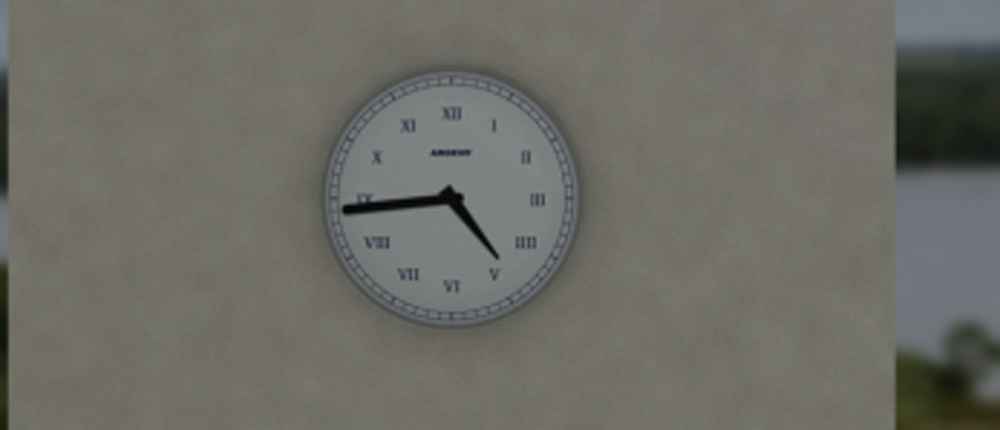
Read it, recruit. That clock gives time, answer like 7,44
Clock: 4,44
